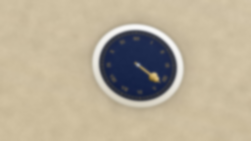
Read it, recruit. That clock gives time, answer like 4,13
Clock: 4,22
